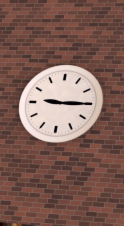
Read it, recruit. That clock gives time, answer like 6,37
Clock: 9,15
